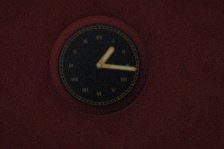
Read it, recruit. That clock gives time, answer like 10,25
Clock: 1,16
